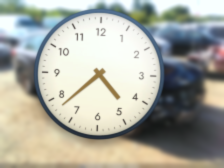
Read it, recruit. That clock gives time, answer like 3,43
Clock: 4,38
